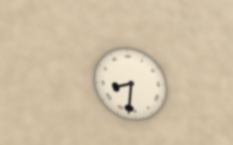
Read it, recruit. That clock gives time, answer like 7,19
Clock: 8,32
